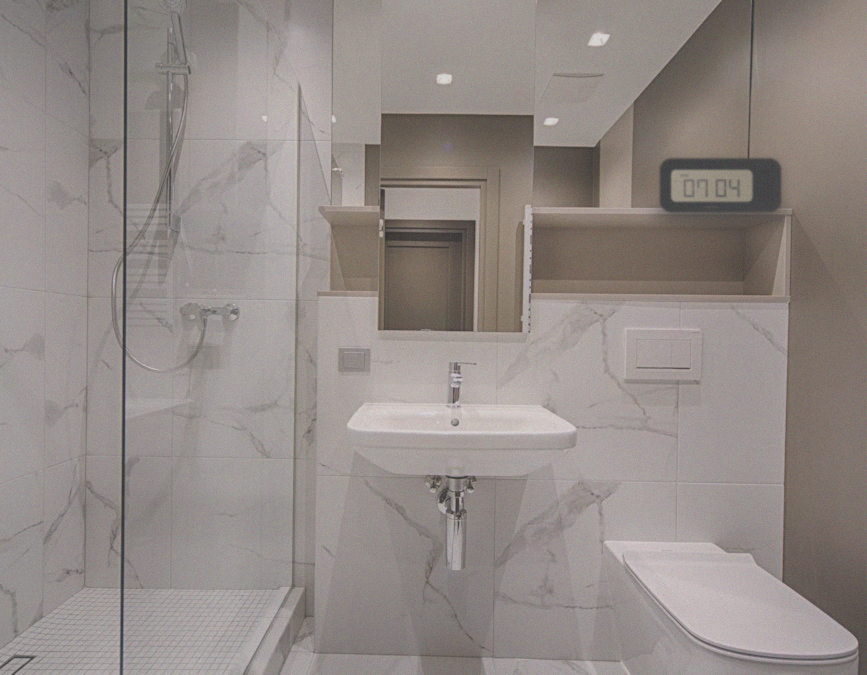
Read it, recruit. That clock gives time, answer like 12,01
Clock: 7,04
